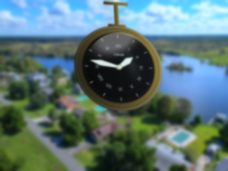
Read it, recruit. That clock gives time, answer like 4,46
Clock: 1,47
